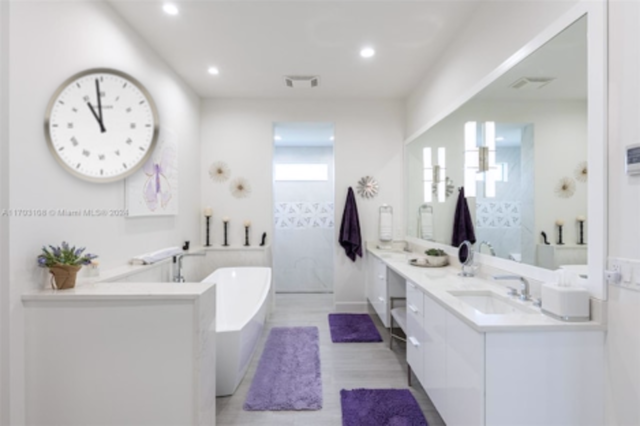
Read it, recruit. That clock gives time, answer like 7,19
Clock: 10,59
